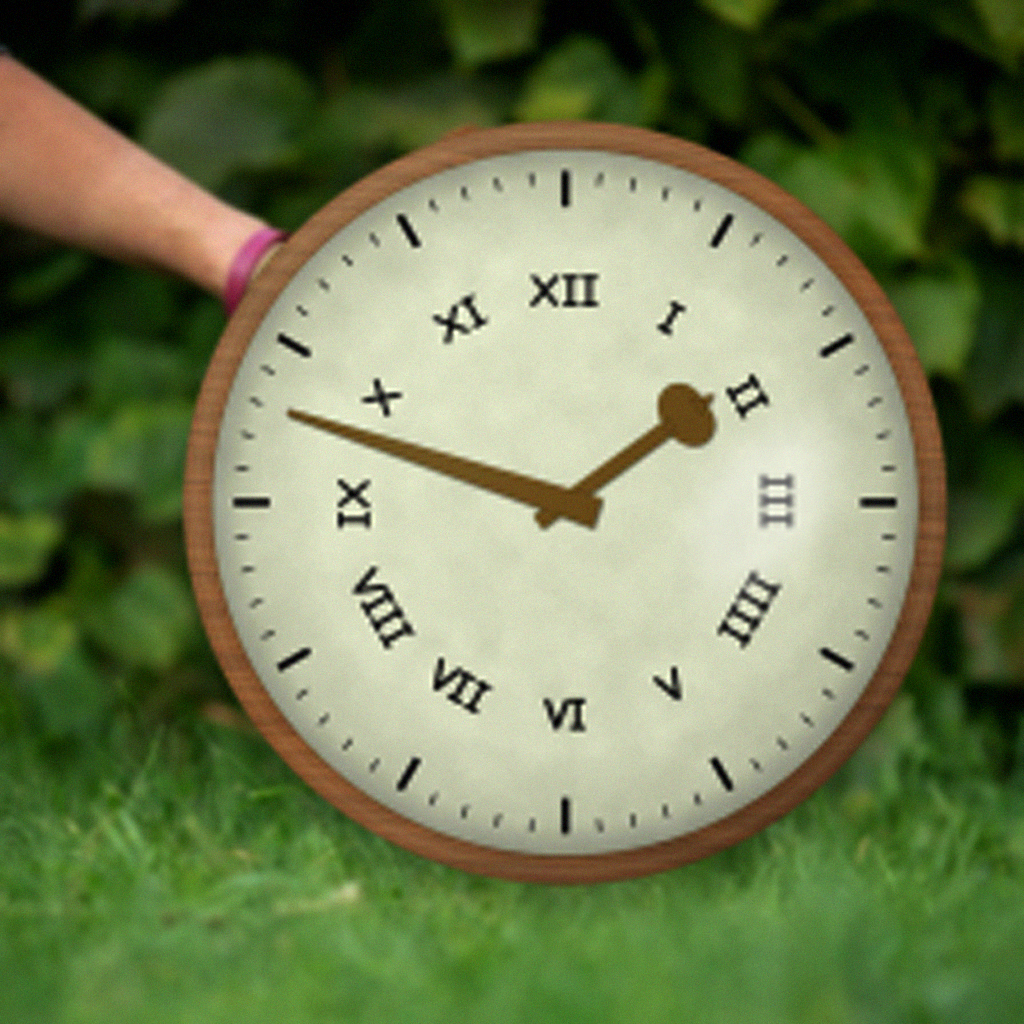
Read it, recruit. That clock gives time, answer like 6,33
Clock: 1,48
